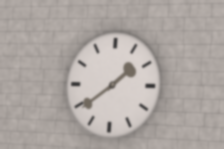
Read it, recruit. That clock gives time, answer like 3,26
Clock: 1,39
